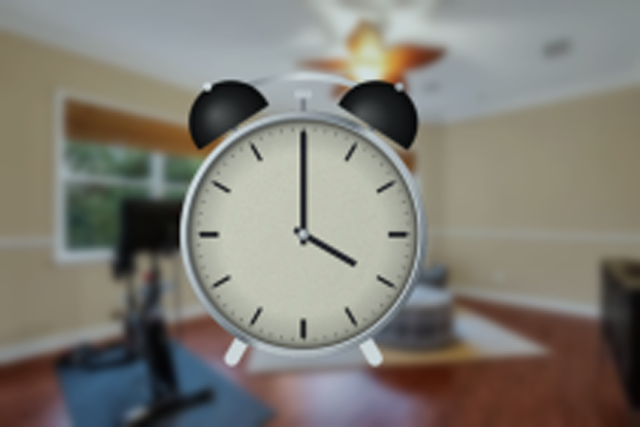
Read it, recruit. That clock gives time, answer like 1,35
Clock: 4,00
